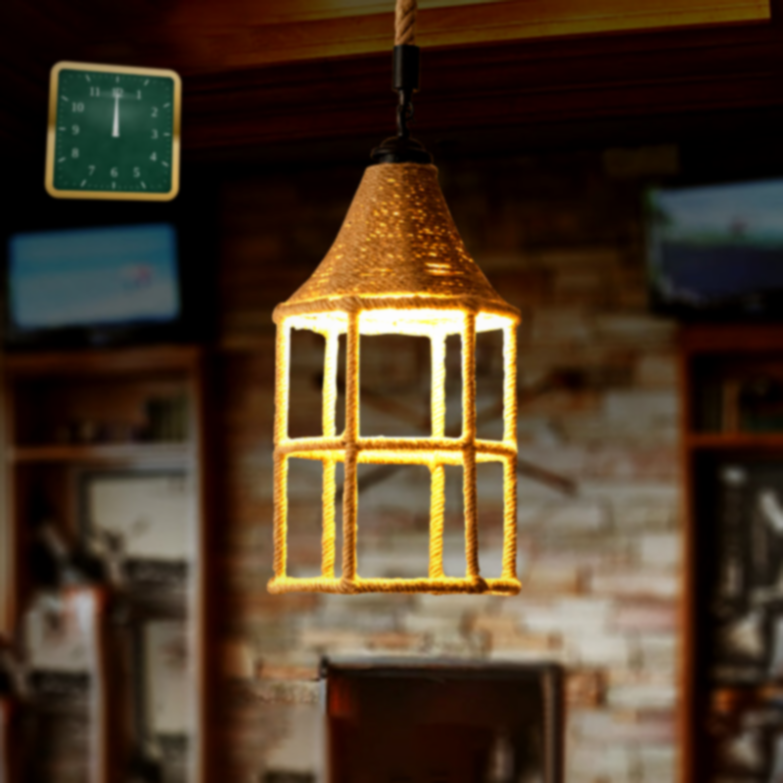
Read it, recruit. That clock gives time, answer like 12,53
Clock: 12,00
